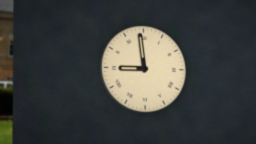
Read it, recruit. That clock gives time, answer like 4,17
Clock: 8,59
